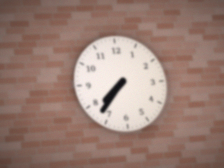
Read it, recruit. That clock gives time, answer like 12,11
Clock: 7,37
